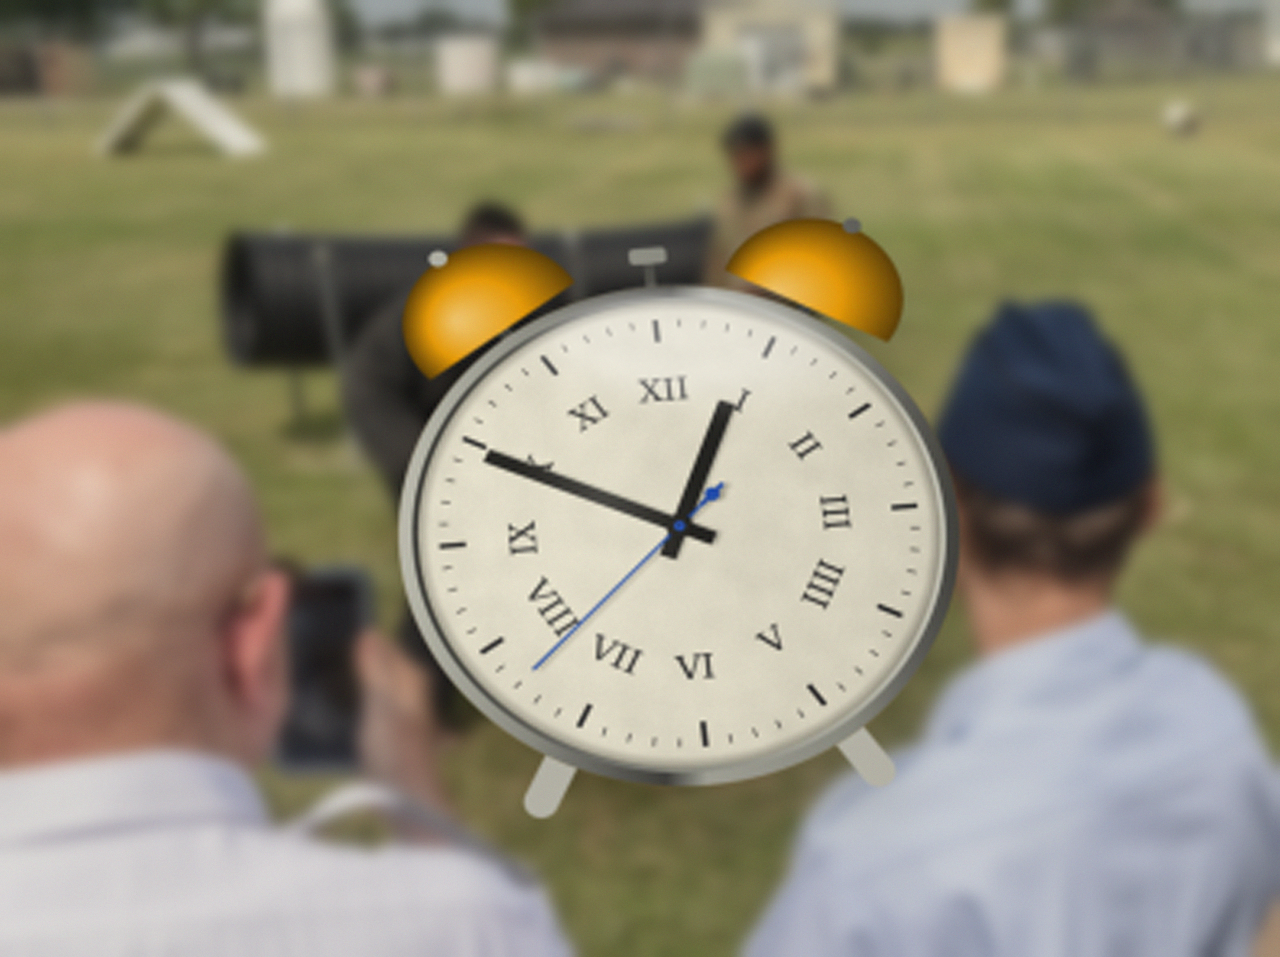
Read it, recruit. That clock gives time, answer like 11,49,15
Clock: 12,49,38
